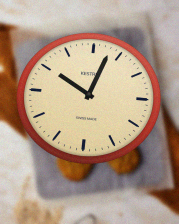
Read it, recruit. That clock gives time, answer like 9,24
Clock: 10,03
